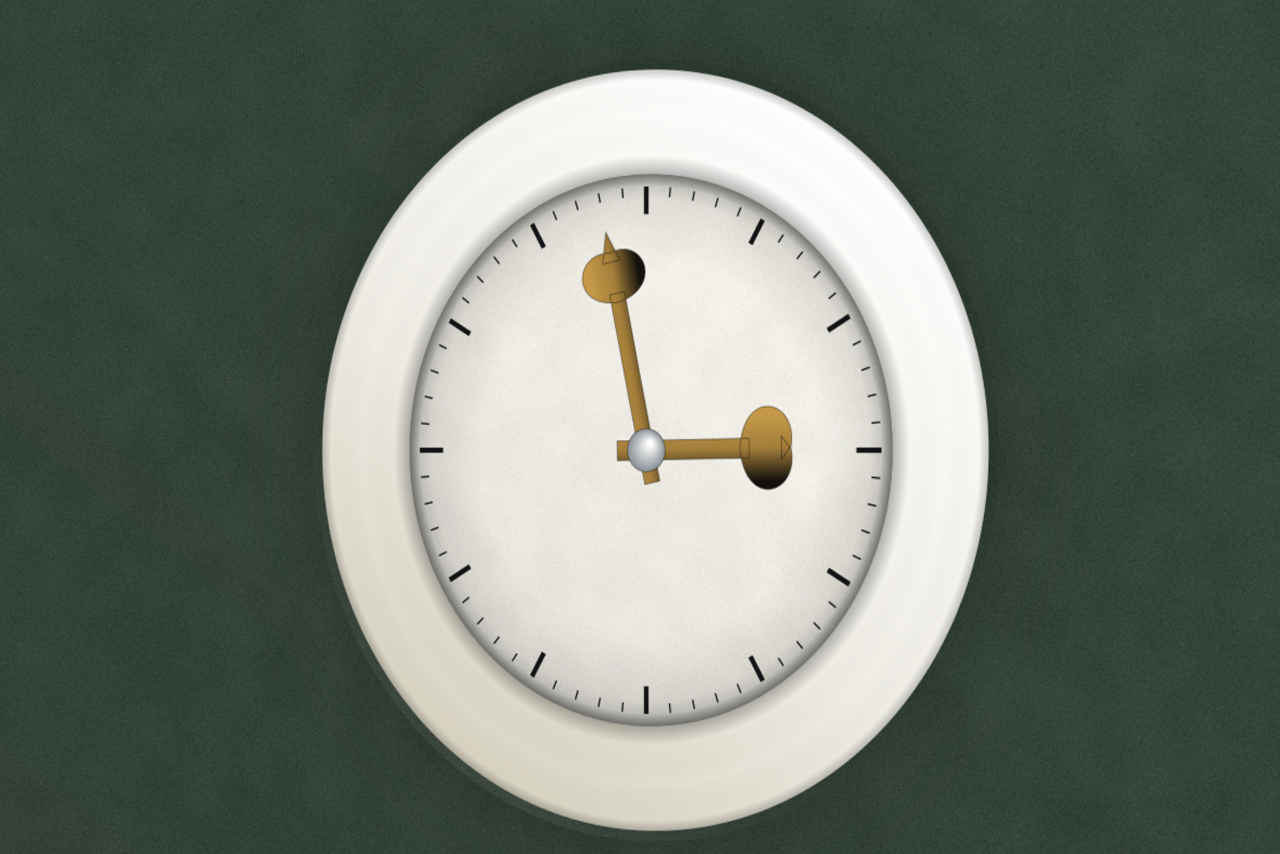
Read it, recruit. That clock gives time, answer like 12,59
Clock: 2,58
